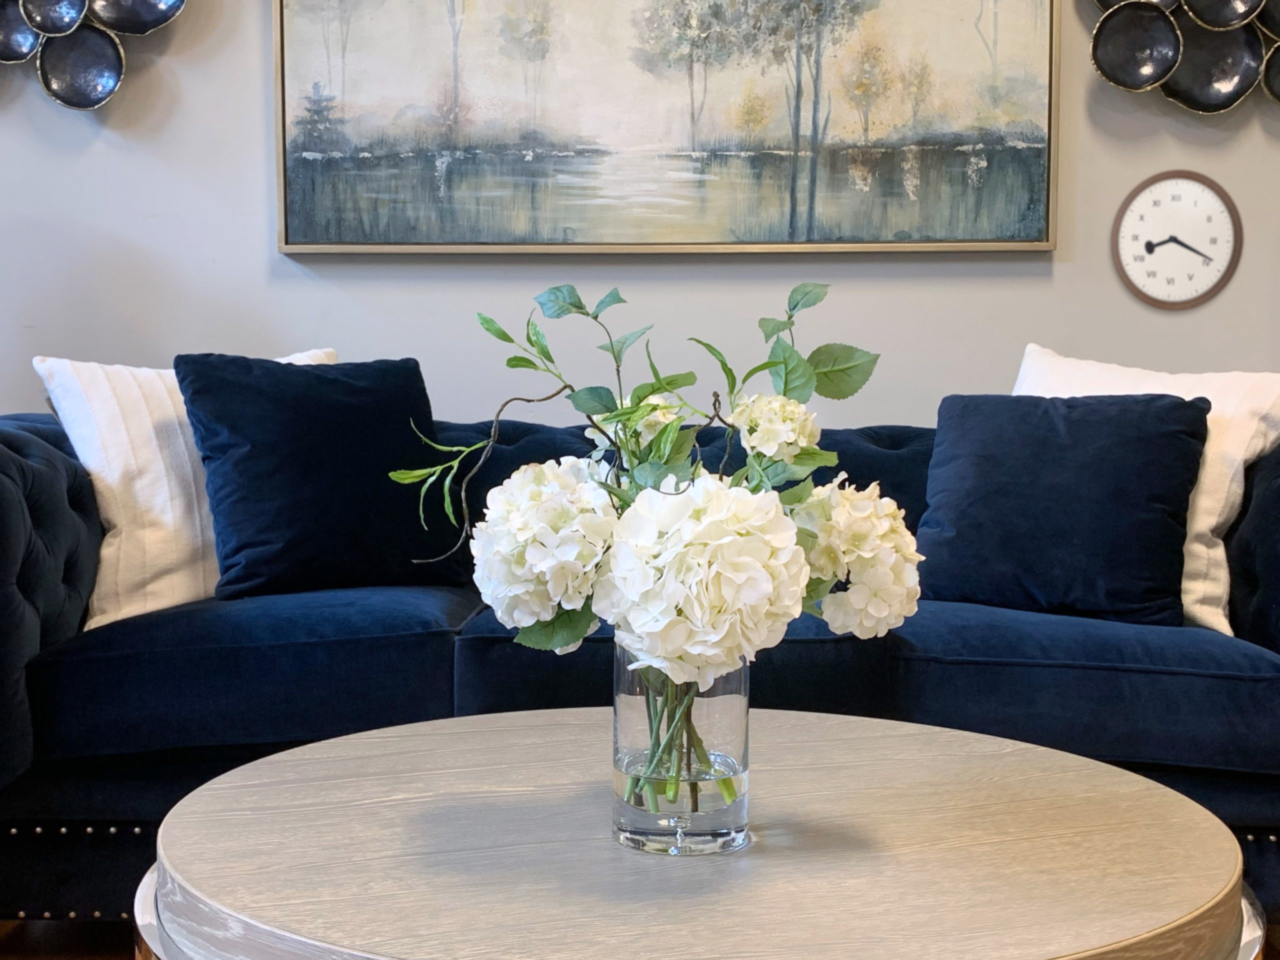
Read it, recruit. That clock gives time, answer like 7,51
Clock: 8,19
